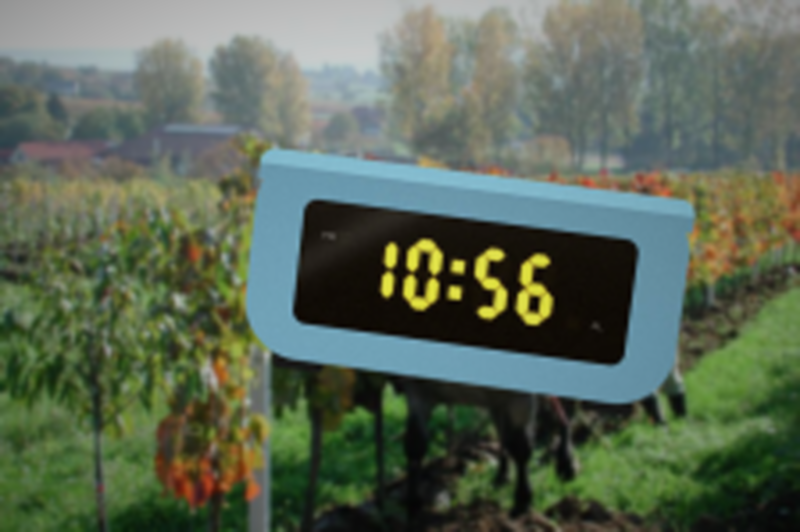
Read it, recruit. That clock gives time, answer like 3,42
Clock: 10,56
